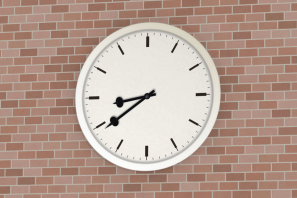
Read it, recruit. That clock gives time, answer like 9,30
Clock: 8,39
